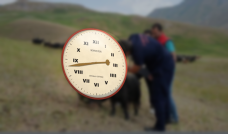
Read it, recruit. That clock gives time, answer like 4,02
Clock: 2,43
